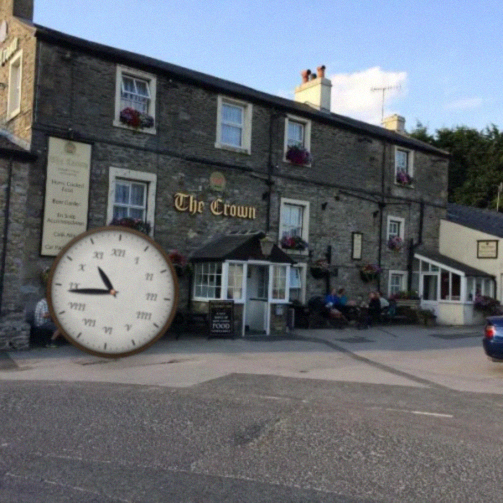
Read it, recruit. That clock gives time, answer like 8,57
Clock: 10,44
